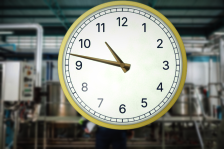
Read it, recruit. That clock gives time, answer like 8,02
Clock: 10,47
